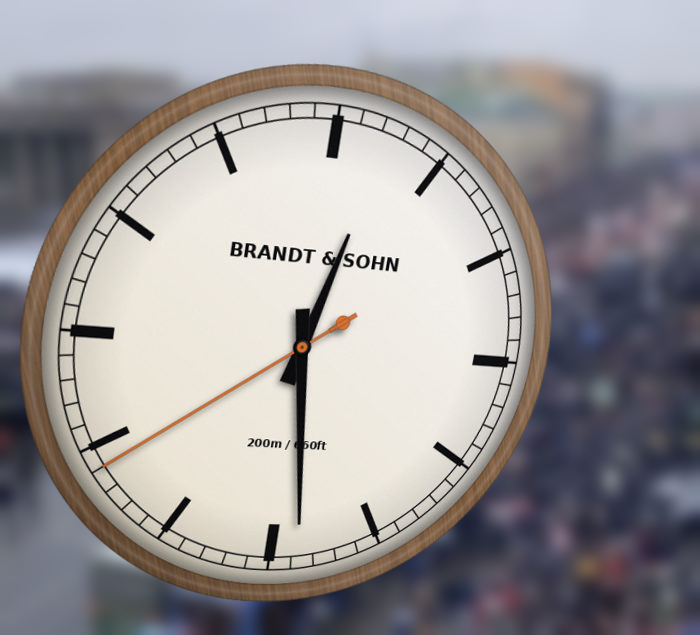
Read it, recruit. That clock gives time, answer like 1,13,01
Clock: 12,28,39
